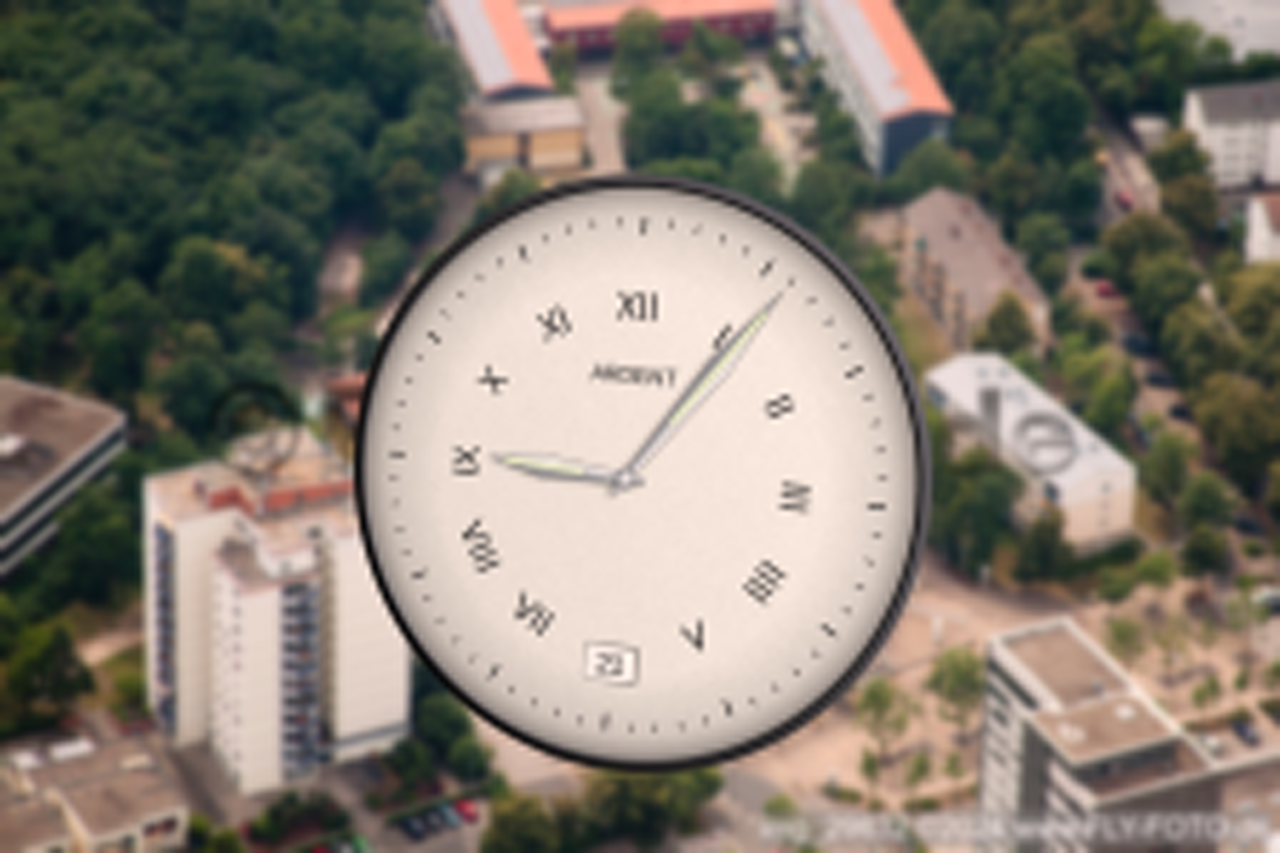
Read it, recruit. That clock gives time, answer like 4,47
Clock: 9,06
